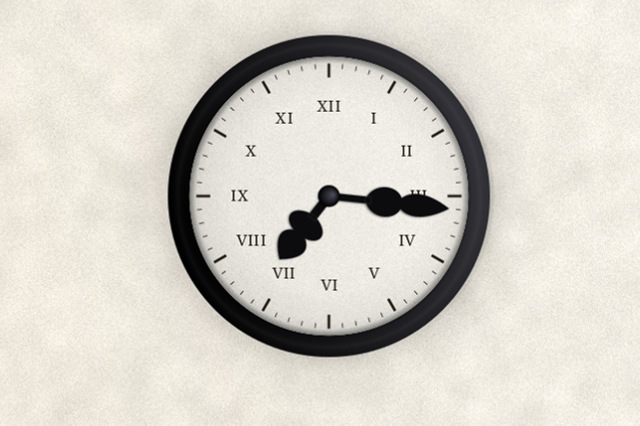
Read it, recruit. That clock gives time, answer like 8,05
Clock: 7,16
